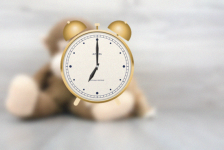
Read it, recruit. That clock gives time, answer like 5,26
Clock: 7,00
